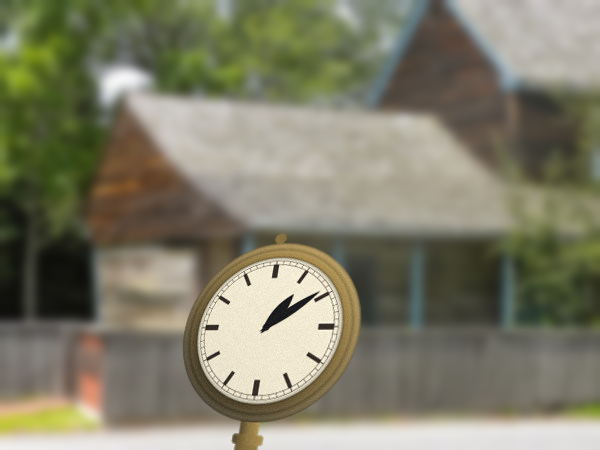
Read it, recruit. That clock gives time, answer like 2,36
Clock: 1,09
